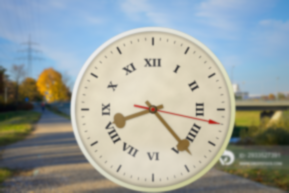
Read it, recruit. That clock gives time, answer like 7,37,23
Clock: 8,23,17
